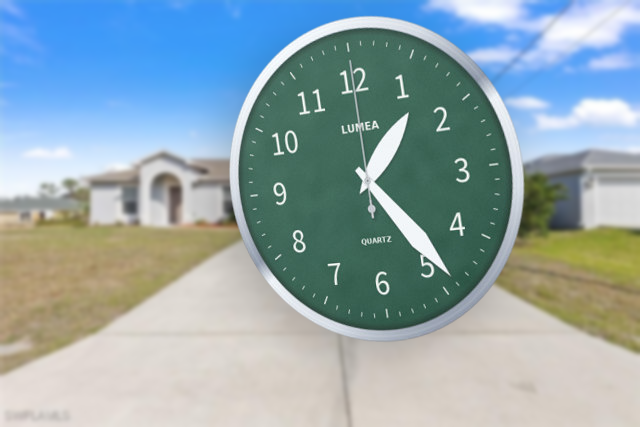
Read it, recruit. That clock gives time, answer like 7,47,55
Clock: 1,24,00
